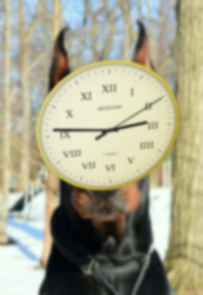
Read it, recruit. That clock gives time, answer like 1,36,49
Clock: 2,46,10
